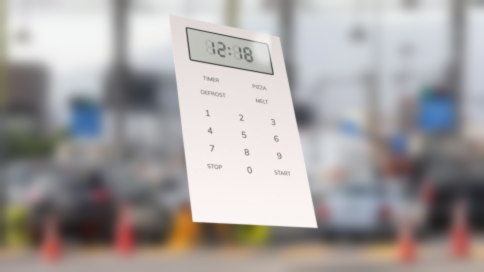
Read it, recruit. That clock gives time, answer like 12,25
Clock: 12,18
